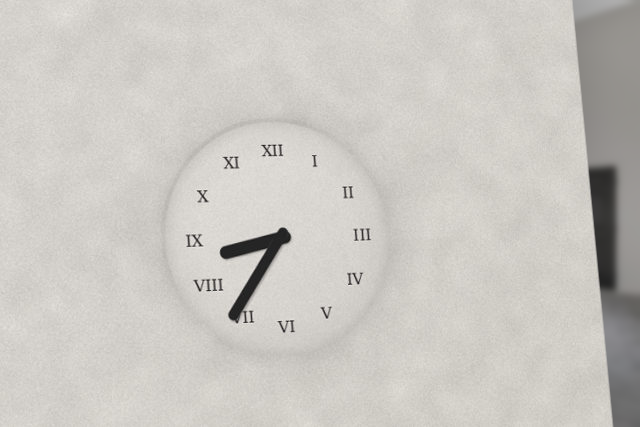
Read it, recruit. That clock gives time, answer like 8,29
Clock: 8,36
